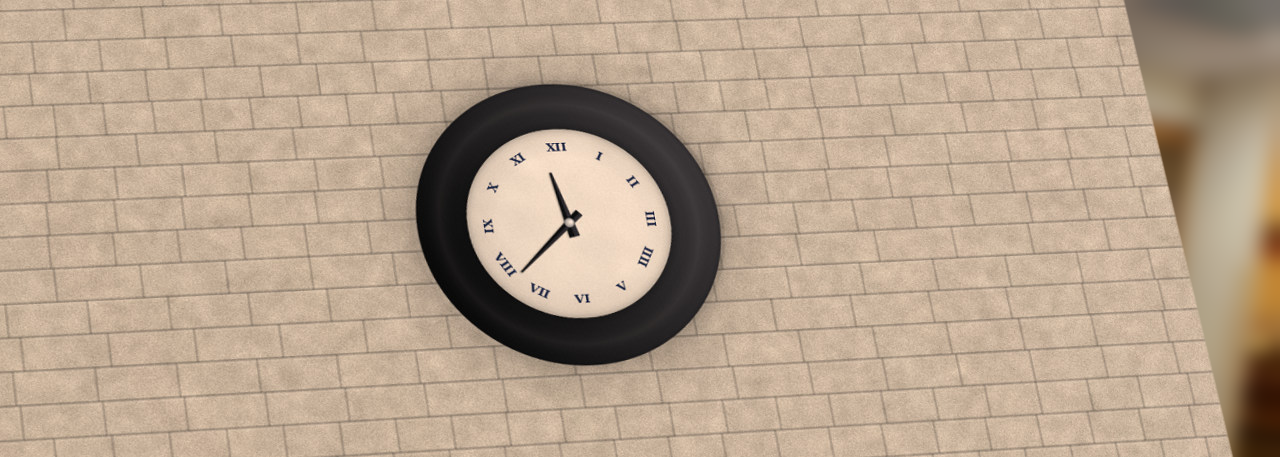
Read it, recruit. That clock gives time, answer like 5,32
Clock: 11,38
